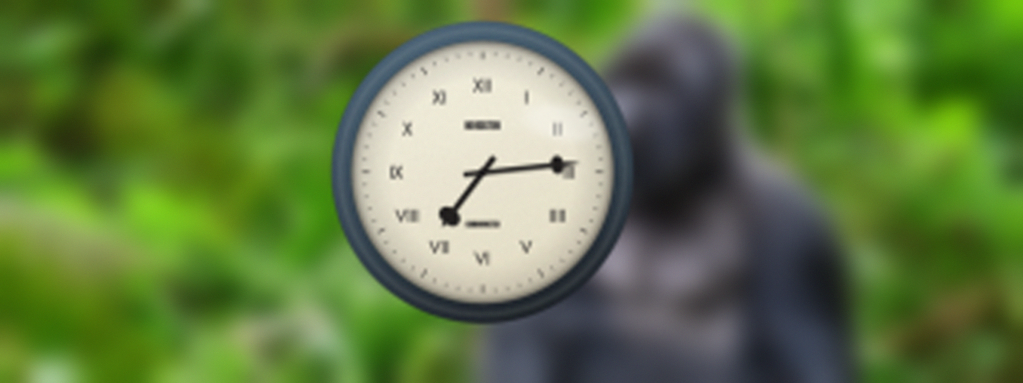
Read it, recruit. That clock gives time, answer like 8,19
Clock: 7,14
